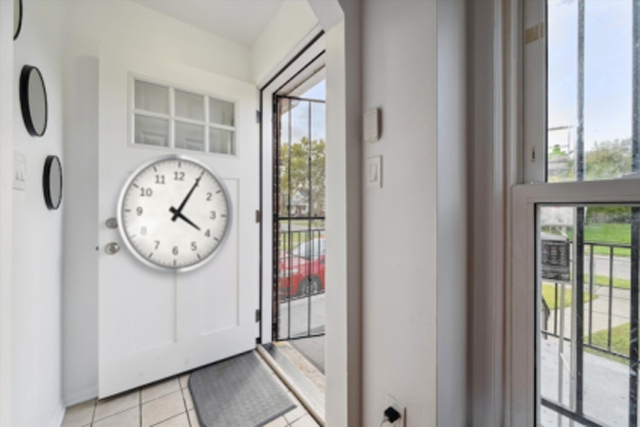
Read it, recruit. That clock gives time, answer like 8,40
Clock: 4,05
